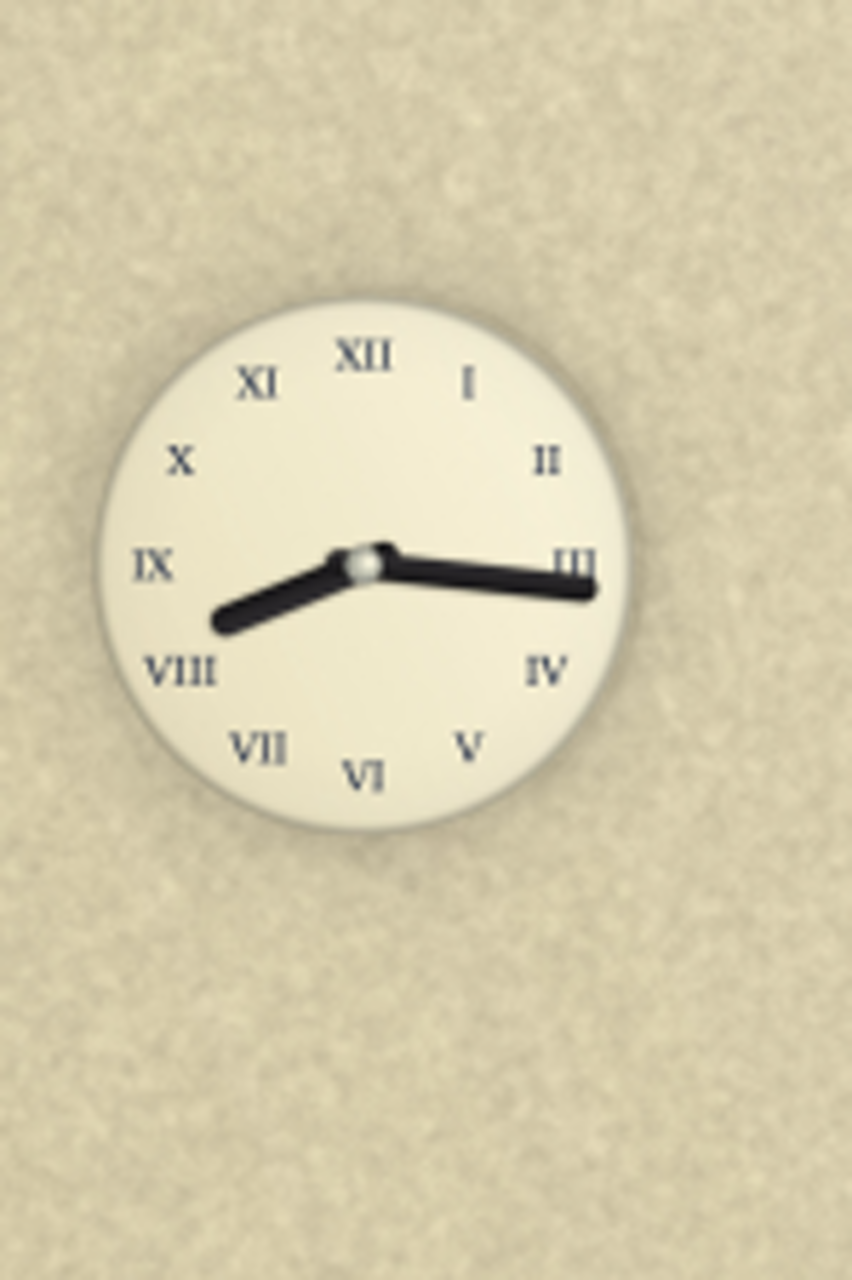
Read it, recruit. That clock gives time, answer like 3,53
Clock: 8,16
